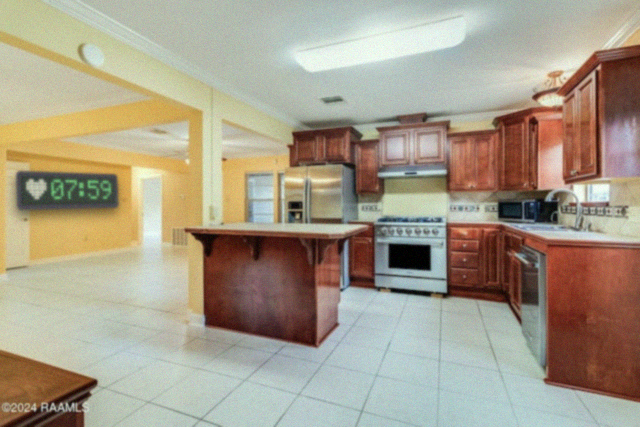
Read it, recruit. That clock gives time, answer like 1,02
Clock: 7,59
